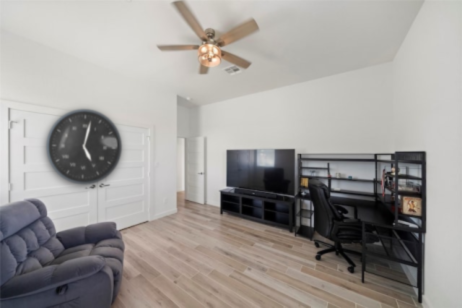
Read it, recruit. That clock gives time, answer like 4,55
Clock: 5,02
